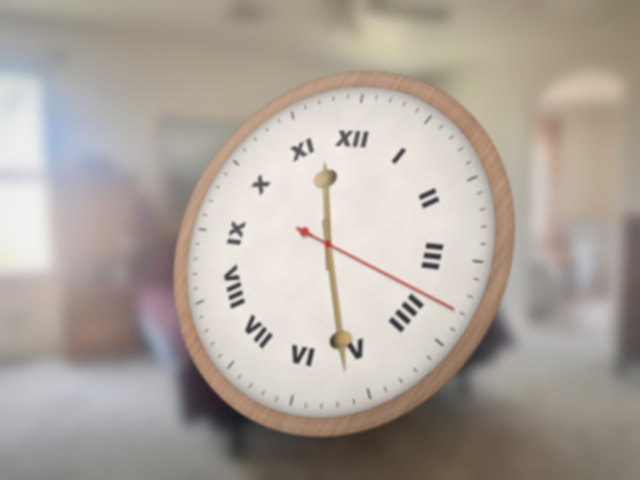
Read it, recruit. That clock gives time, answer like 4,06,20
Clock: 11,26,18
